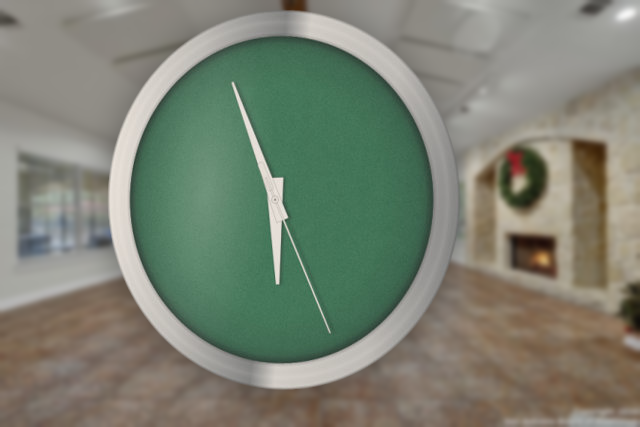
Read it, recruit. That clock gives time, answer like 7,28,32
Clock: 5,56,26
